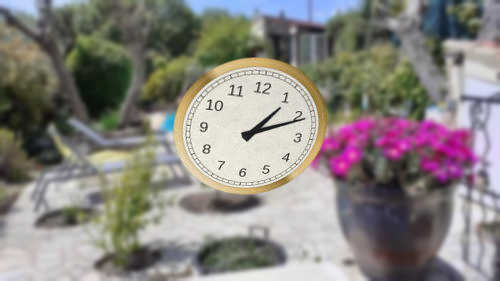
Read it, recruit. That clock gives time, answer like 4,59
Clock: 1,11
